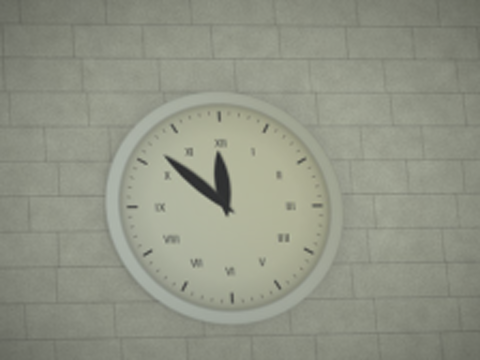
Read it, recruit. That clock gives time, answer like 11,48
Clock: 11,52
